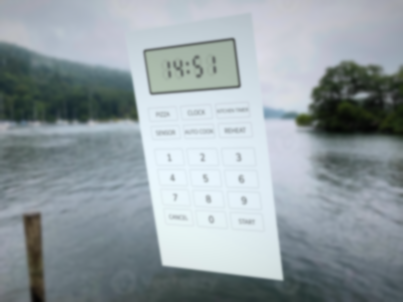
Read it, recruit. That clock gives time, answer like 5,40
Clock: 14,51
